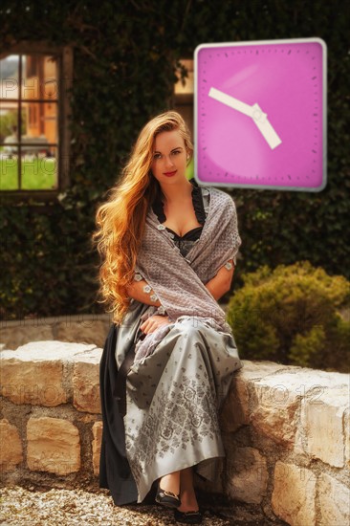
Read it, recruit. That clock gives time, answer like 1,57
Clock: 4,49
